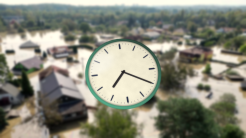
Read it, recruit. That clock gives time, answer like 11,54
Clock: 7,20
